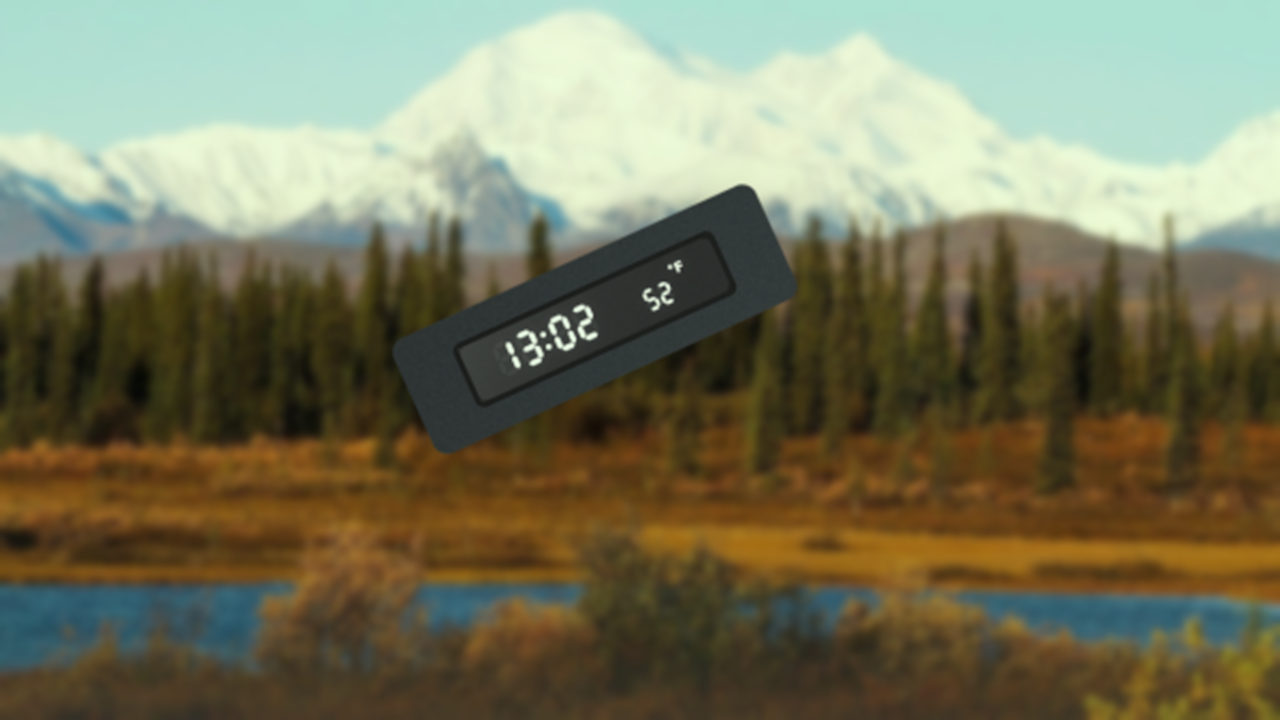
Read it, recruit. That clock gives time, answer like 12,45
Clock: 13,02
